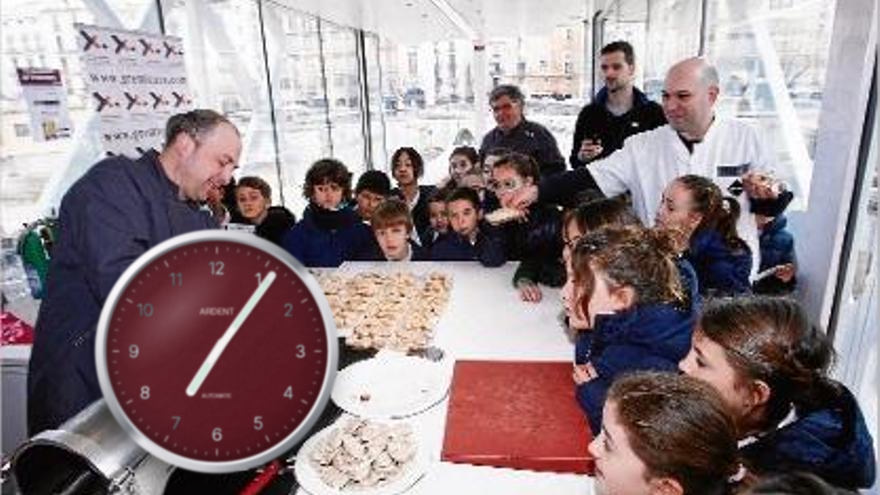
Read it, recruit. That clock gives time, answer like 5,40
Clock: 7,06
